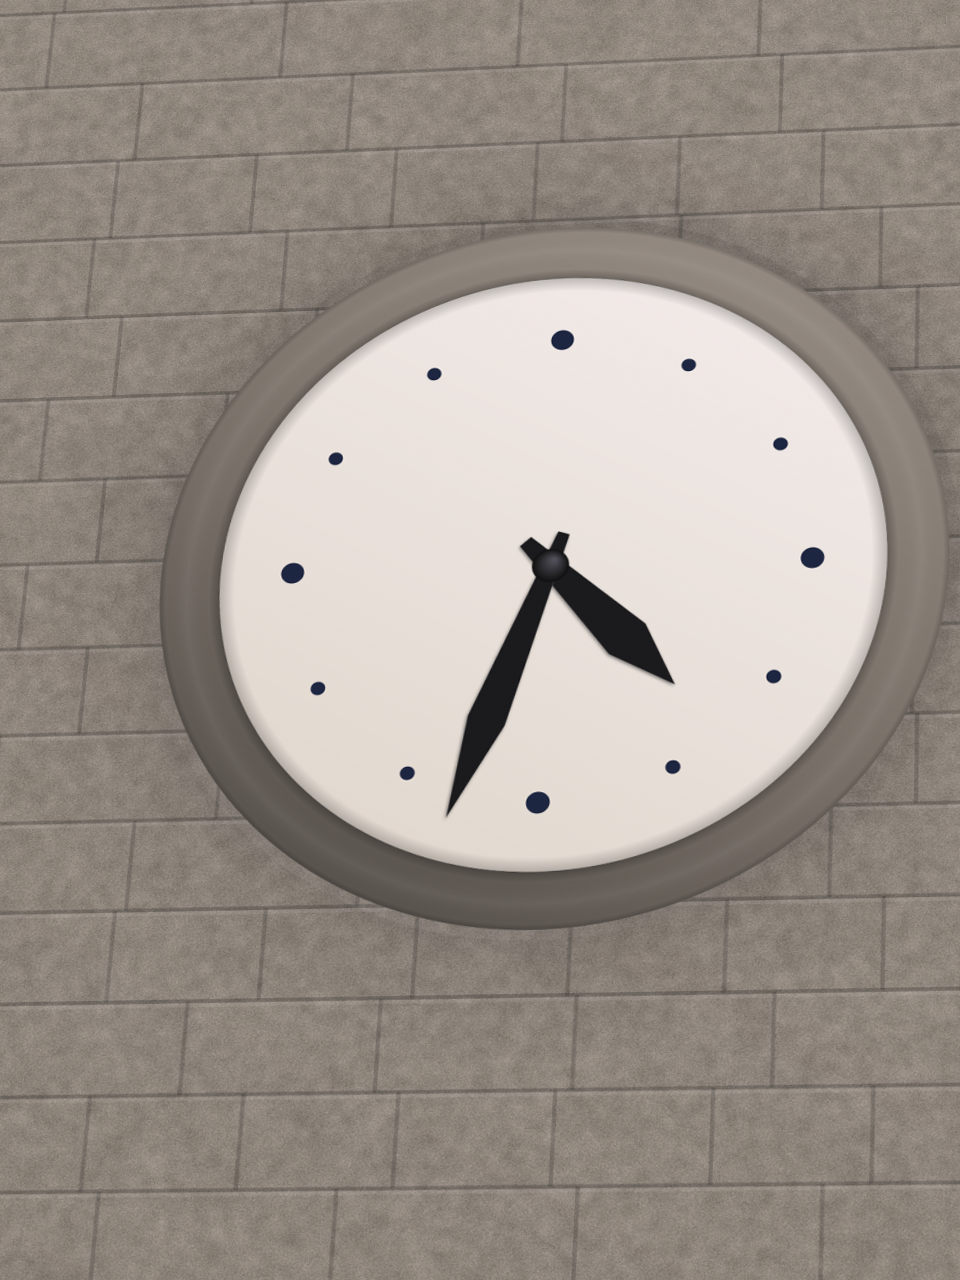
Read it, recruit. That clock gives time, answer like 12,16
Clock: 4,33
